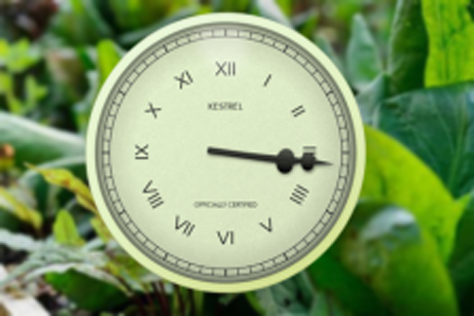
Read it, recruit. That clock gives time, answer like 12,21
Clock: 3,16
